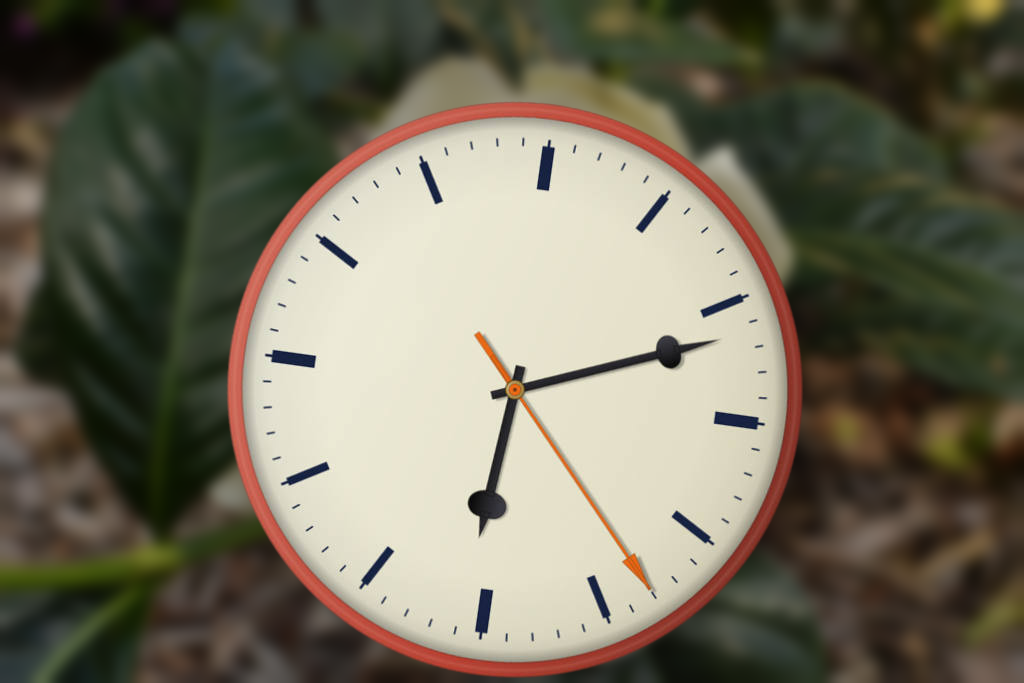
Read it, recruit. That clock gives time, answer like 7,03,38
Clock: 6,11,23
